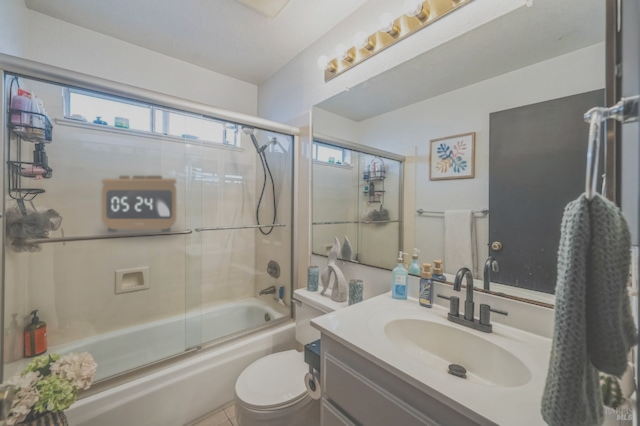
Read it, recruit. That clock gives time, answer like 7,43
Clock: 5,24
